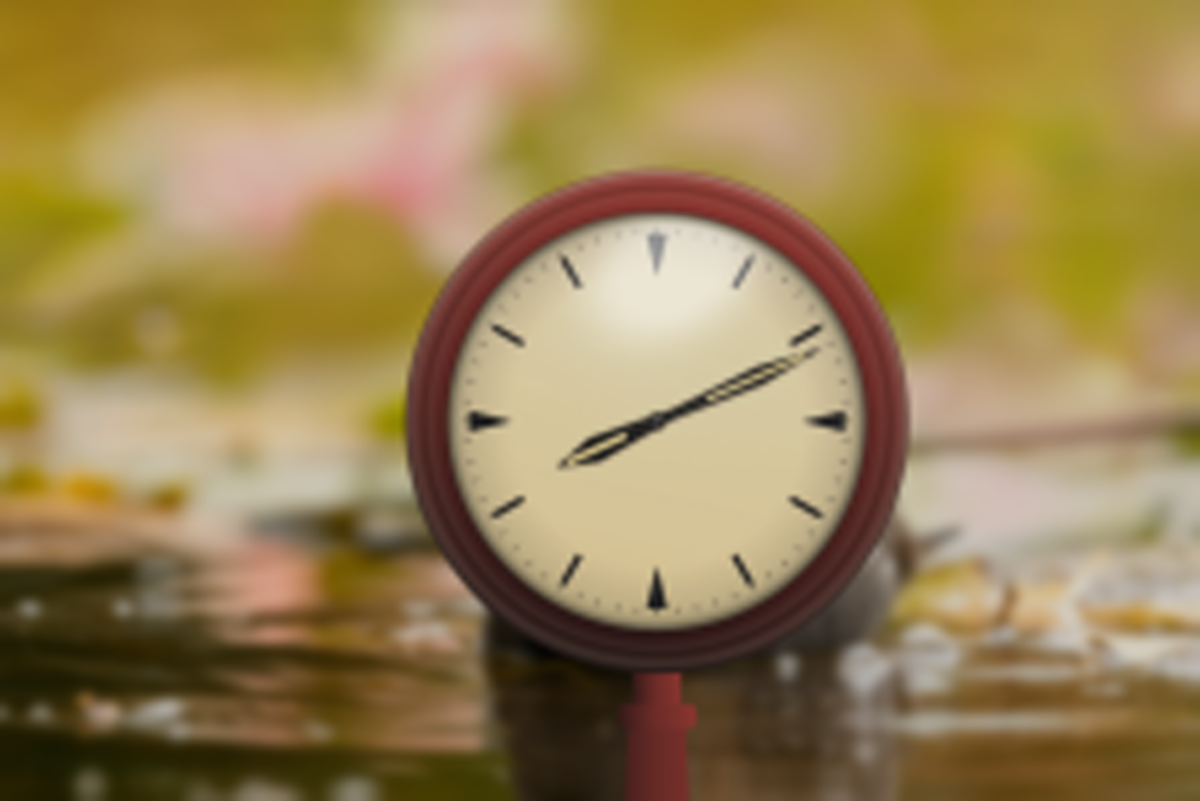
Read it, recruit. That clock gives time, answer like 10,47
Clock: 8,11
